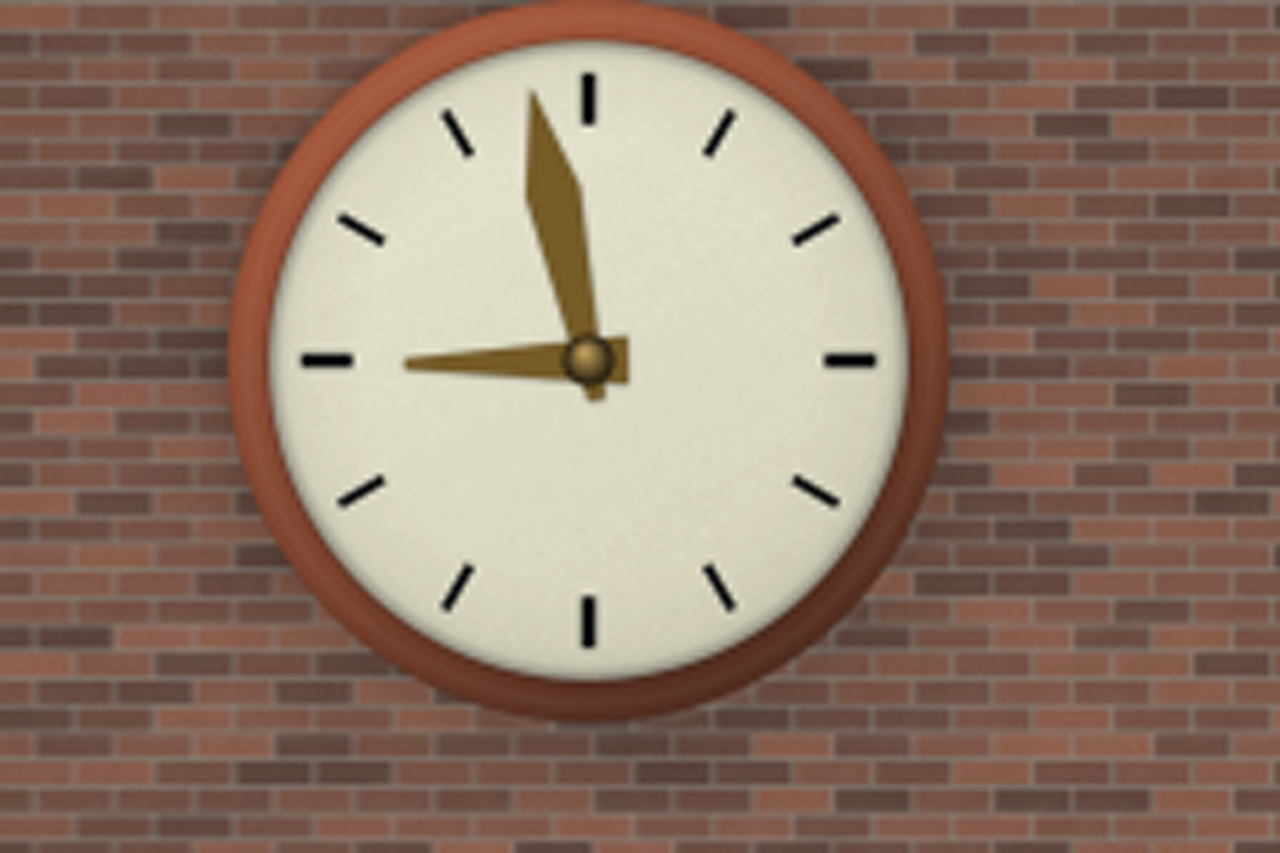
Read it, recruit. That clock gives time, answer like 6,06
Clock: 8,58
